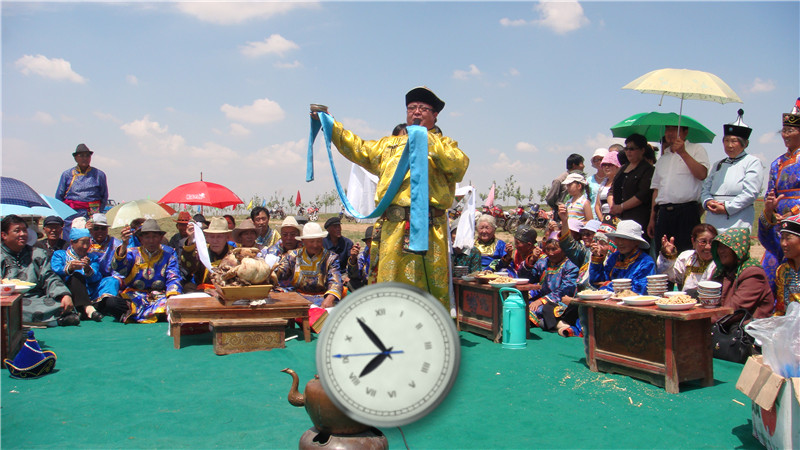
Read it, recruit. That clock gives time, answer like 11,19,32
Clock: 7,54,46
